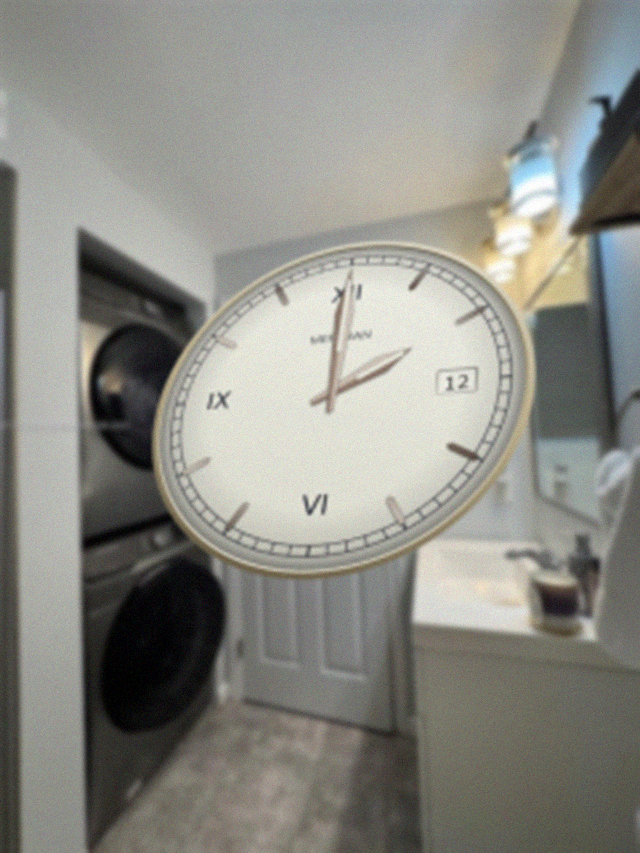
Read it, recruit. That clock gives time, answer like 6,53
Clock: 2,00
